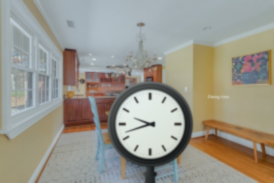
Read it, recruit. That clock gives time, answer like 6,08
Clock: 9,42
